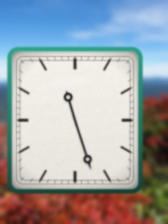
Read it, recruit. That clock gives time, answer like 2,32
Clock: 11,27
